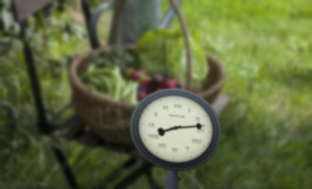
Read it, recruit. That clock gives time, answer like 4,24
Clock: 8,13
